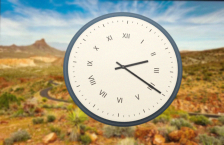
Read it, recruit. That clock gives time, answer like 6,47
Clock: 2,20
